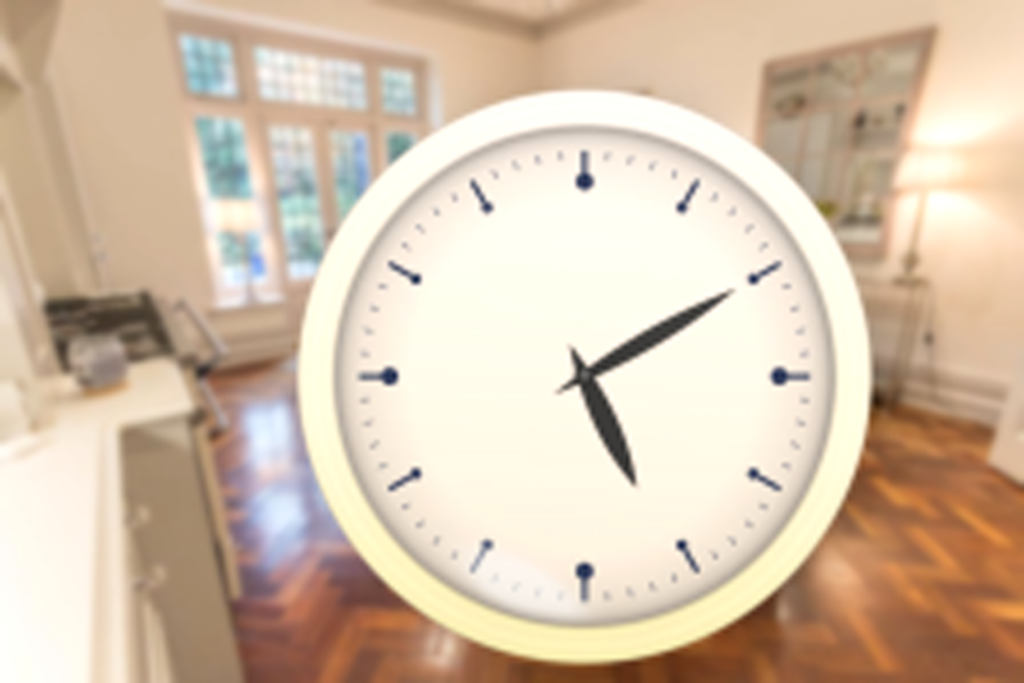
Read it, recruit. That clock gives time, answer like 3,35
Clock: 5,10
